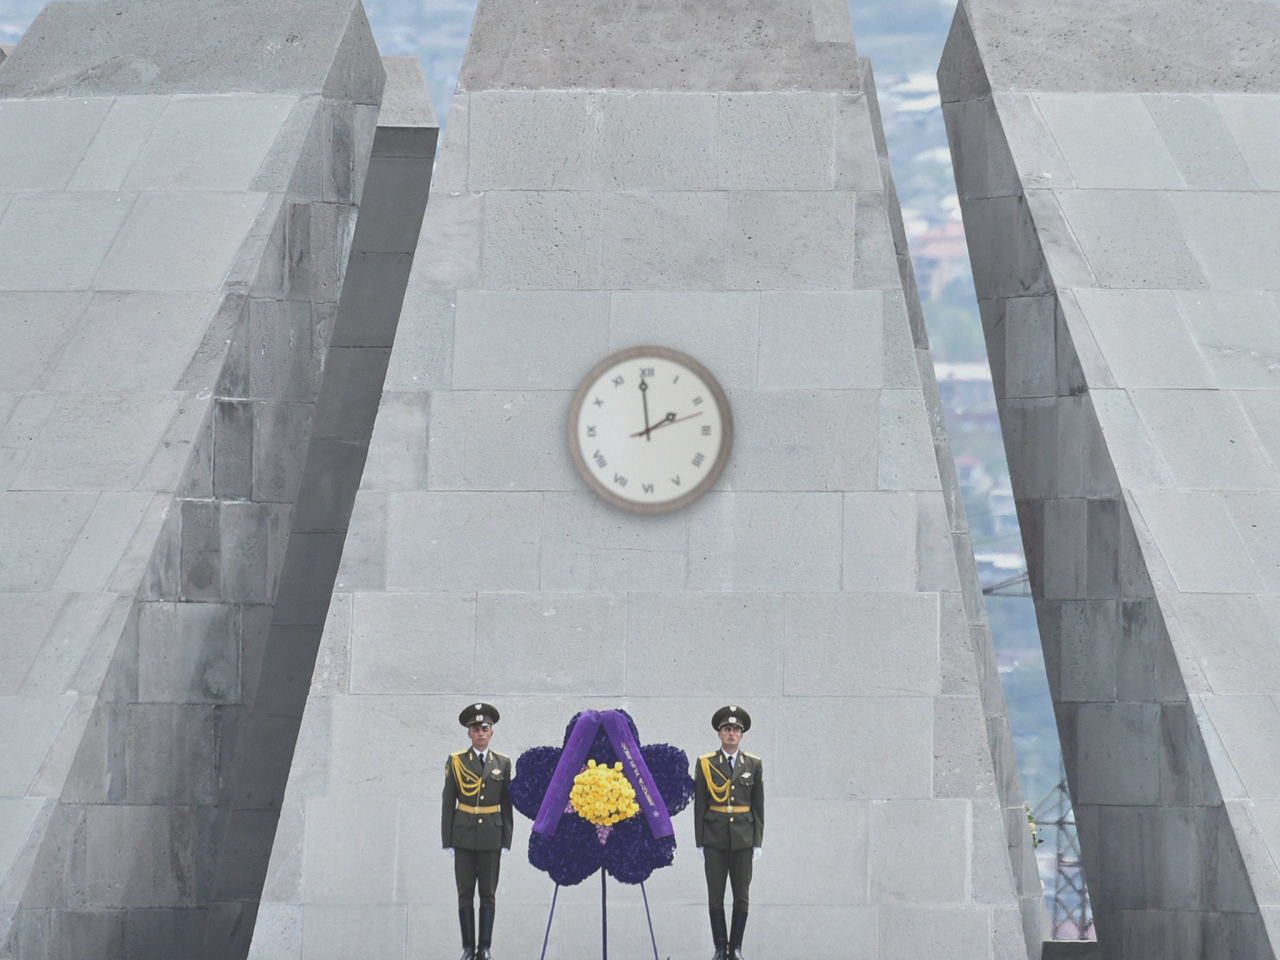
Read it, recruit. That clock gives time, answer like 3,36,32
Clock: 1,59,12
